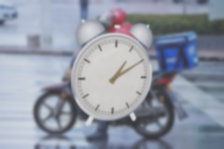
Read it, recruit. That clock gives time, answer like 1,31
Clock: 1,10
